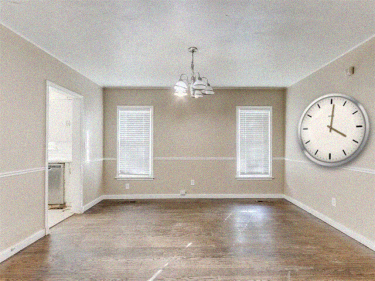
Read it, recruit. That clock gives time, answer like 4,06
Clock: 4,01
